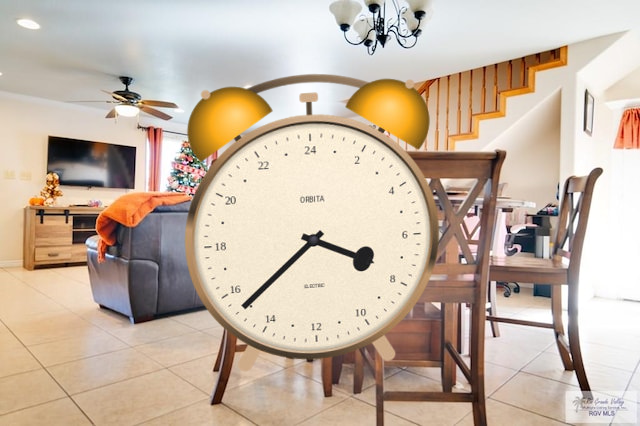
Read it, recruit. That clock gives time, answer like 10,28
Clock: 7,38
